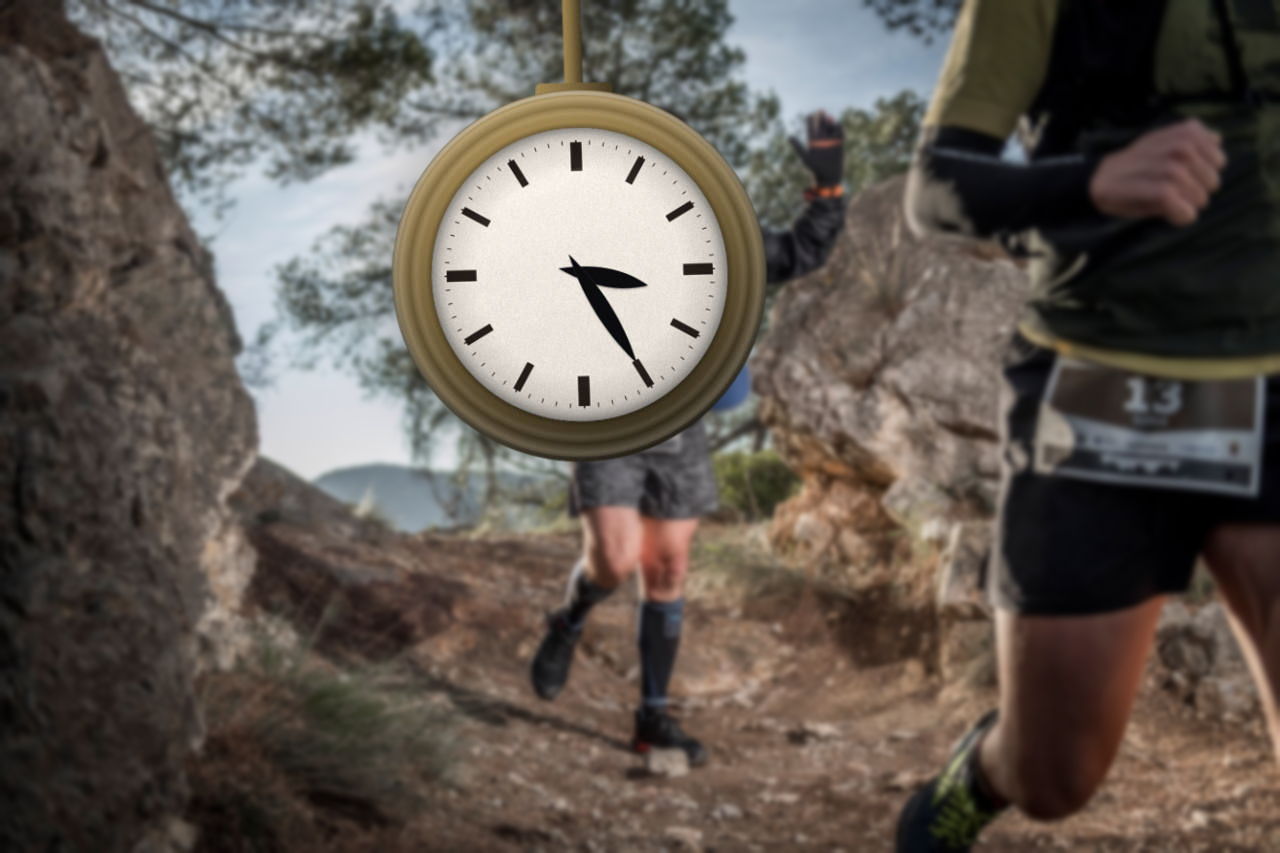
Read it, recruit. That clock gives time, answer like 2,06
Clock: 3,25
